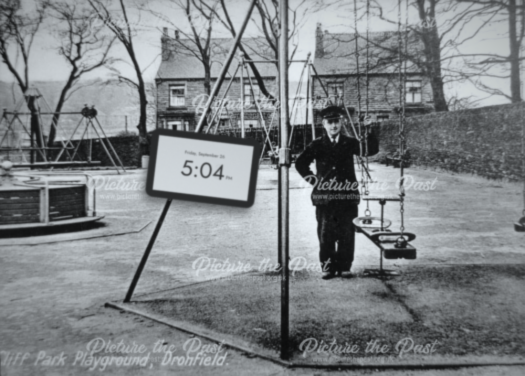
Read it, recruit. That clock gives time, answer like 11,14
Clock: 5,04
